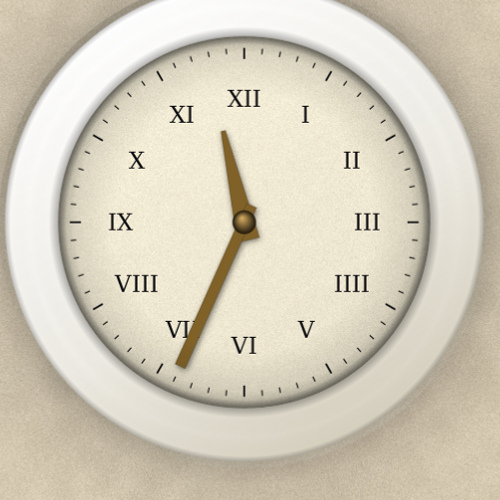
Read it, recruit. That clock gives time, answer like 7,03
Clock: 11,34
